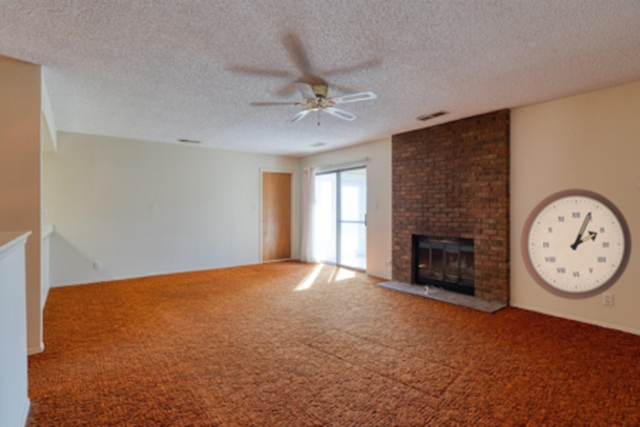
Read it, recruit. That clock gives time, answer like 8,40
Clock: 2,04
